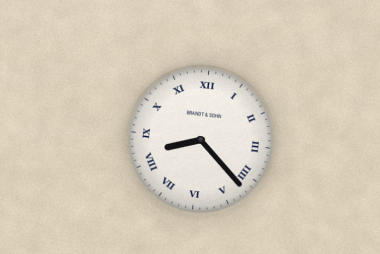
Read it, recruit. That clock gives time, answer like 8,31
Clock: 8,22
